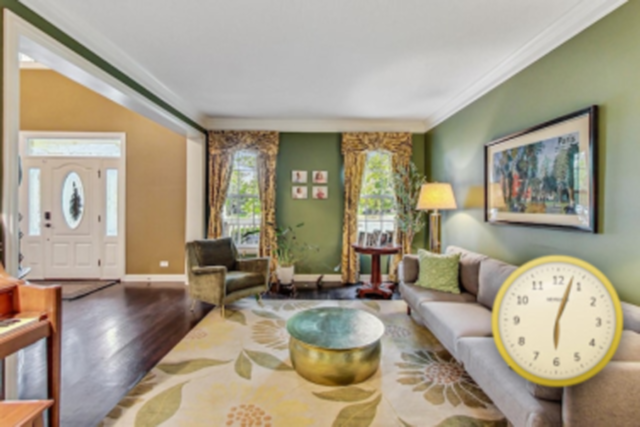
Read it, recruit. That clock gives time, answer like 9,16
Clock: 6,03
